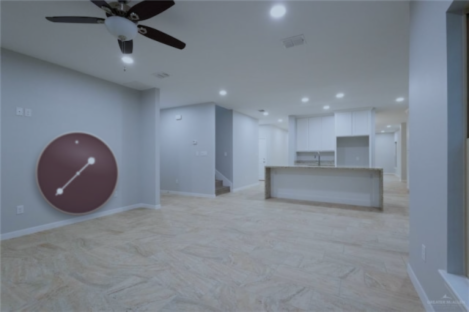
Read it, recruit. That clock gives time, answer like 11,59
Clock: 1,38
